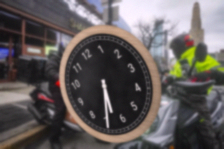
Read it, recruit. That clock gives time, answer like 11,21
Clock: 6,35
